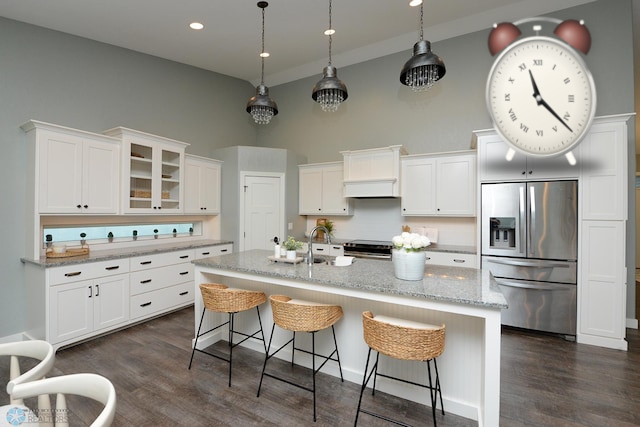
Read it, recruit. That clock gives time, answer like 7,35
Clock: 11,22
